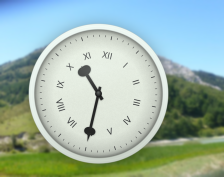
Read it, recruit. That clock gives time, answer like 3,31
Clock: 10,30
